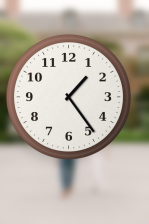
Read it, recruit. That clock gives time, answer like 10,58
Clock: 1,24
